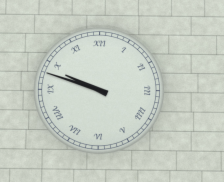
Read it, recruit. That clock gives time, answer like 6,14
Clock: 9,48
